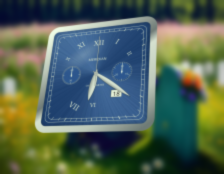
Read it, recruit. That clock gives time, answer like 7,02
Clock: 6,21
